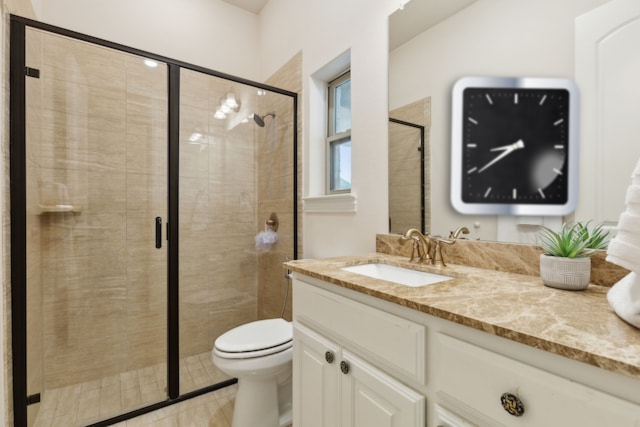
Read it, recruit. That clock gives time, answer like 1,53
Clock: 8,39
